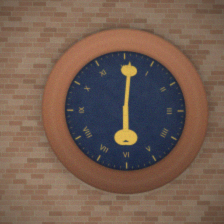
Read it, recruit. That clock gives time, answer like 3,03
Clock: 6,01
